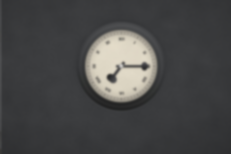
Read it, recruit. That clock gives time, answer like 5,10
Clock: 7,15
